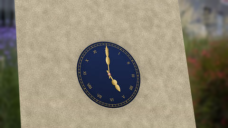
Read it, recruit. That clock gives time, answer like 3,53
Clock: 5,00
